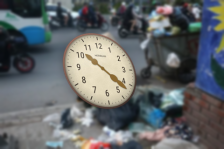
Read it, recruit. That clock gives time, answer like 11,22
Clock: 10,22
